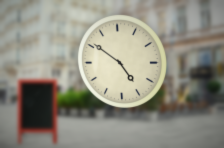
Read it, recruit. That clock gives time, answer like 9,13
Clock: 4,51
